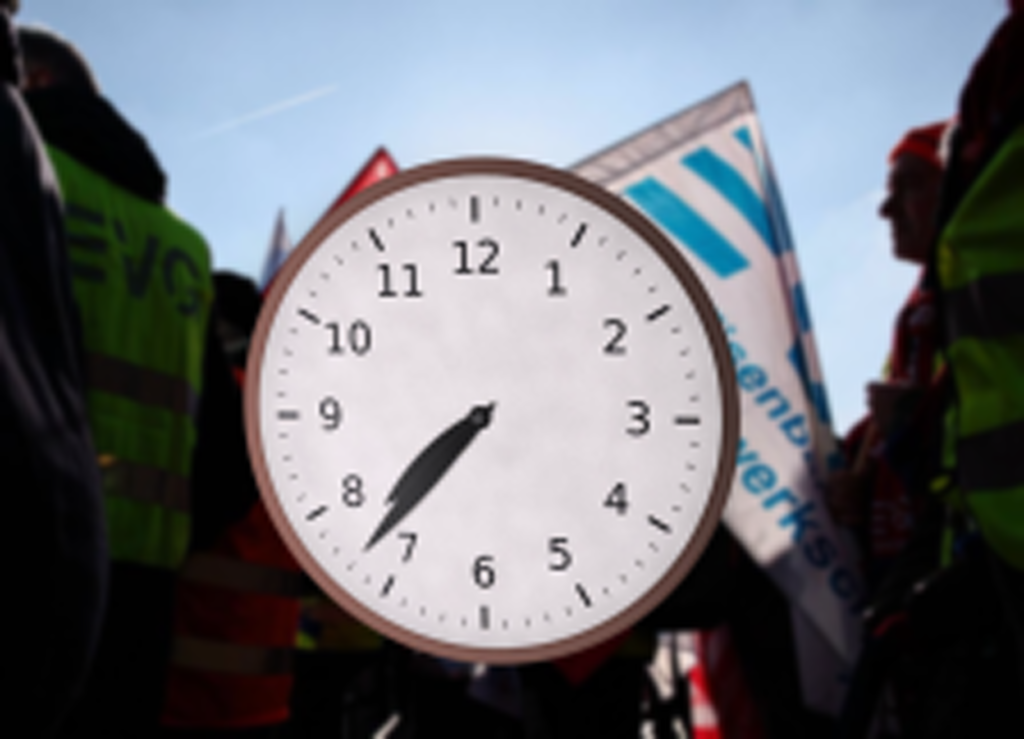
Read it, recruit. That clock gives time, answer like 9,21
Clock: 7,37
